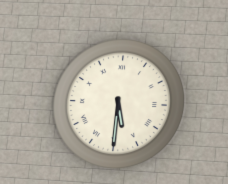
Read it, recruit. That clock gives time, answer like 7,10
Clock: 5,30
